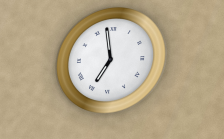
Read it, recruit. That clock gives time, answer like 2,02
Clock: 6,58
